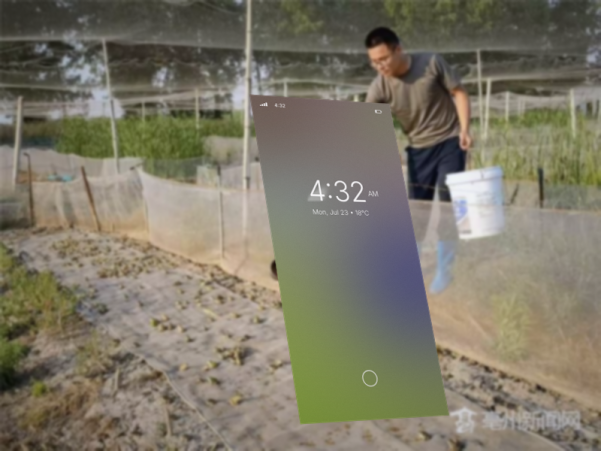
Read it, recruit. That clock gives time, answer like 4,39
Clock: 4,32
